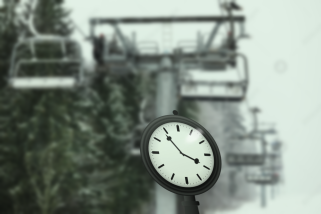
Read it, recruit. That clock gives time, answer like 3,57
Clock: 3,54
